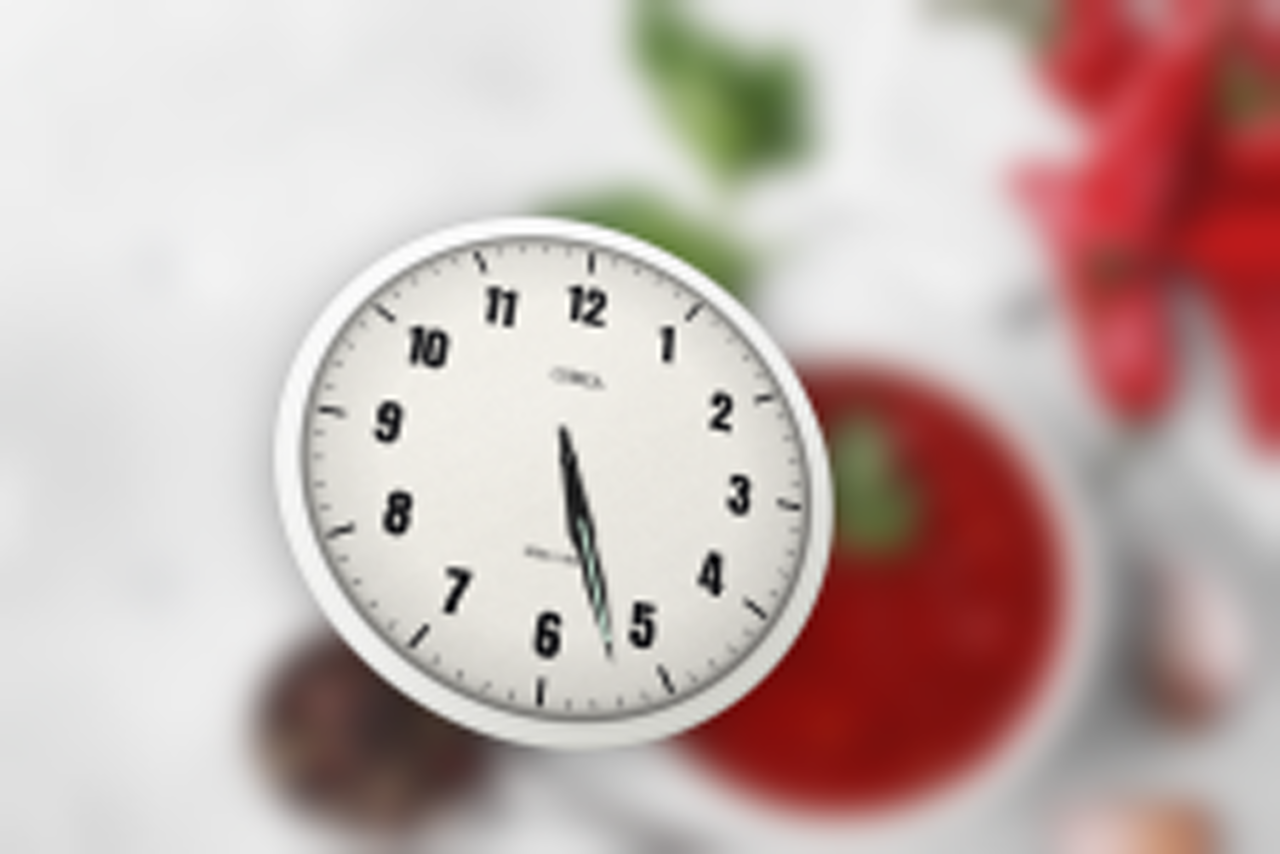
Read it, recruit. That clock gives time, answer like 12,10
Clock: 5,27
